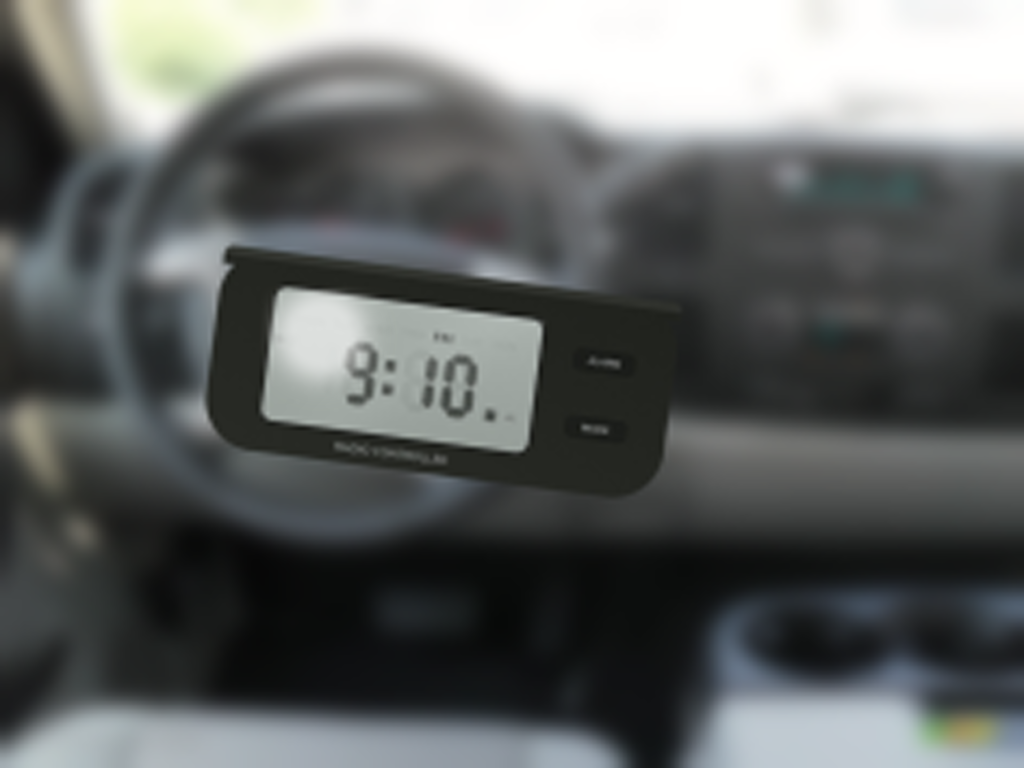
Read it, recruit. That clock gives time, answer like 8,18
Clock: 9,10
